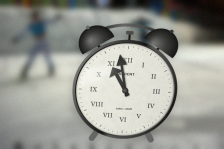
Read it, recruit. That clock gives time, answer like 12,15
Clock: 10,58
